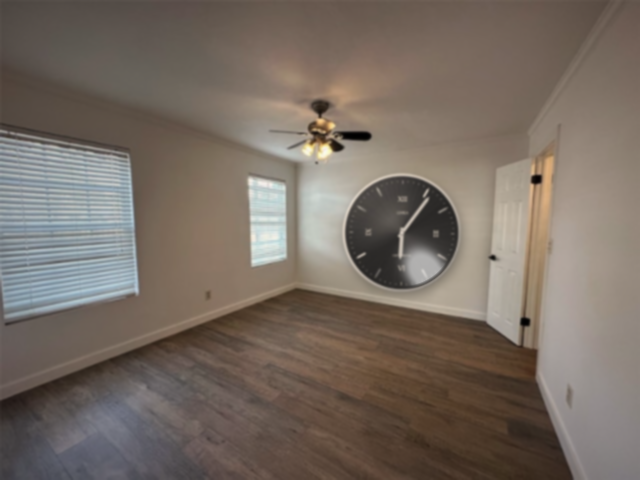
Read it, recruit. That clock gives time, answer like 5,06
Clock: 6,06
